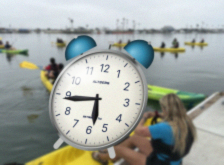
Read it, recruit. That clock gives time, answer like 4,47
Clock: 5,44
